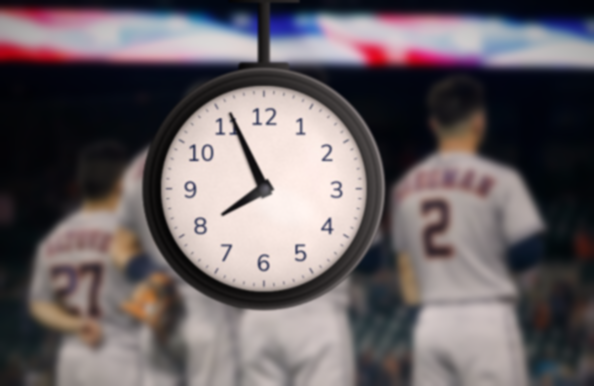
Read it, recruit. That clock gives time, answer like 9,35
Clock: 7,56
